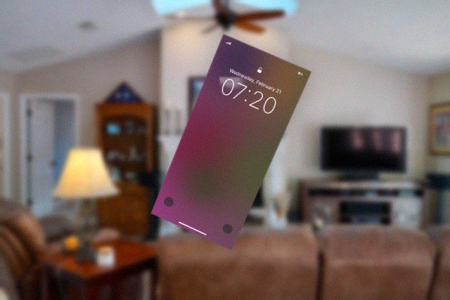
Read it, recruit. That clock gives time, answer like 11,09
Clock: 7,20
